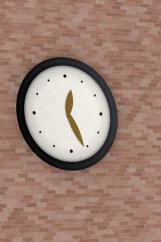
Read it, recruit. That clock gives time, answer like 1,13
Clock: 12,26
